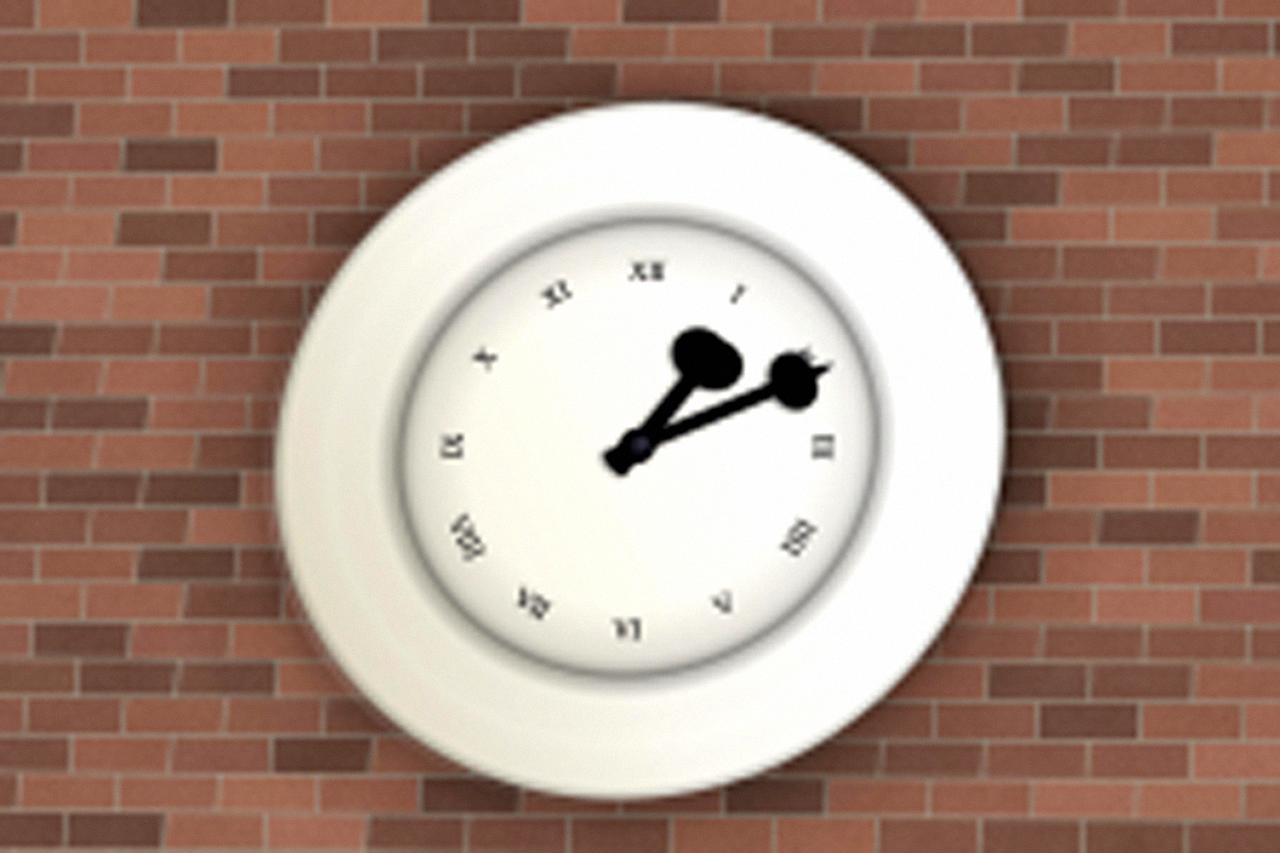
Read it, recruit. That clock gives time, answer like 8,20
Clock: 1,11
